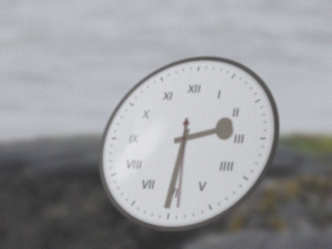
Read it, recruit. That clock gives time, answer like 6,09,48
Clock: 2,30,29
